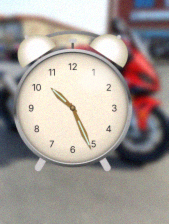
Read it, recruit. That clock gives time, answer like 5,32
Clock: 10,26
